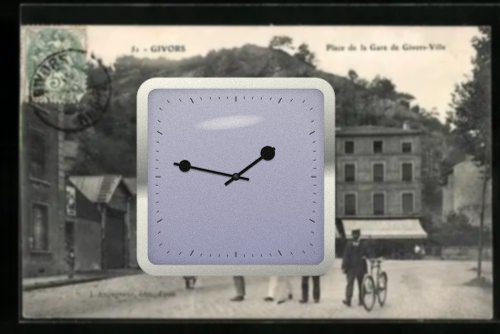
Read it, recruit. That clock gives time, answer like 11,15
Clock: 1,47
